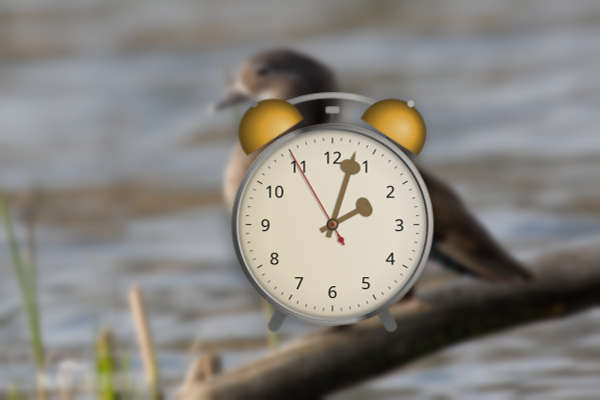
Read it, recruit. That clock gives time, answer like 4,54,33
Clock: 2,02,55
